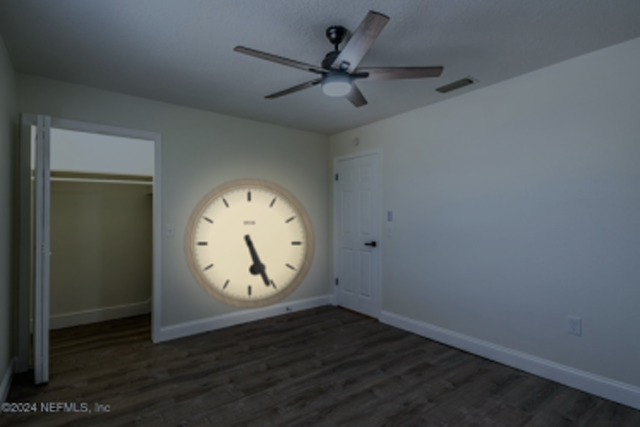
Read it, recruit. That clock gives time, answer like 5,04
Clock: 5,26
